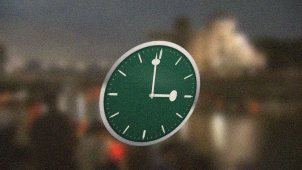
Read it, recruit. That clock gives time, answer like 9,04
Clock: 2,59
